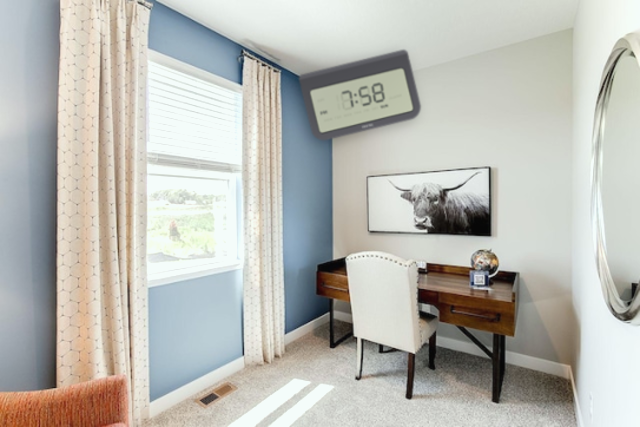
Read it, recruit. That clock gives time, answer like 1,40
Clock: 7,58
